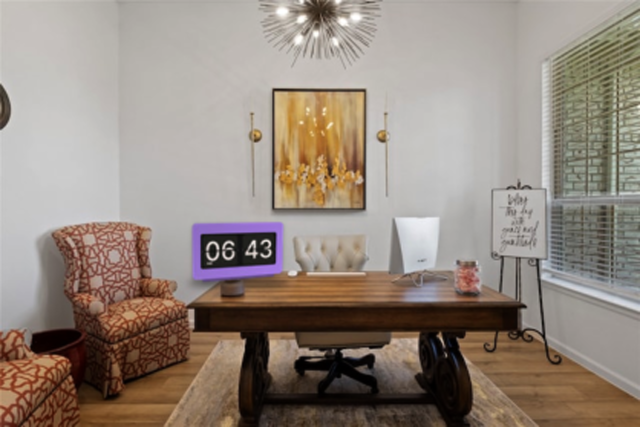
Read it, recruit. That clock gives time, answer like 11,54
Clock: 6,43
